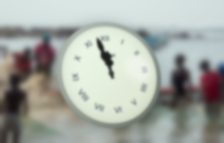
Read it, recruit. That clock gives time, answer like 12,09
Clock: 11,58
